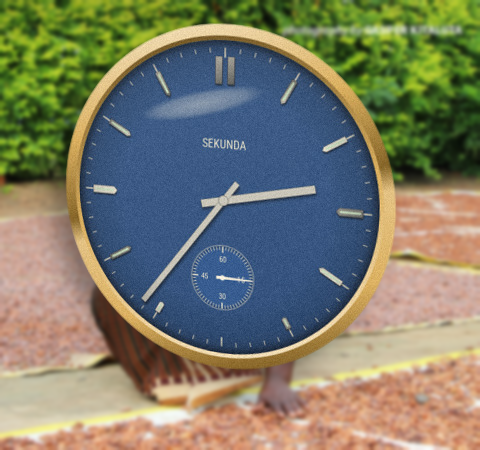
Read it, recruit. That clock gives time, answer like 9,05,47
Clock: 2,36,15
